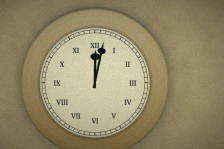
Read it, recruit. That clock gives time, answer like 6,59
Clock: 12,02
